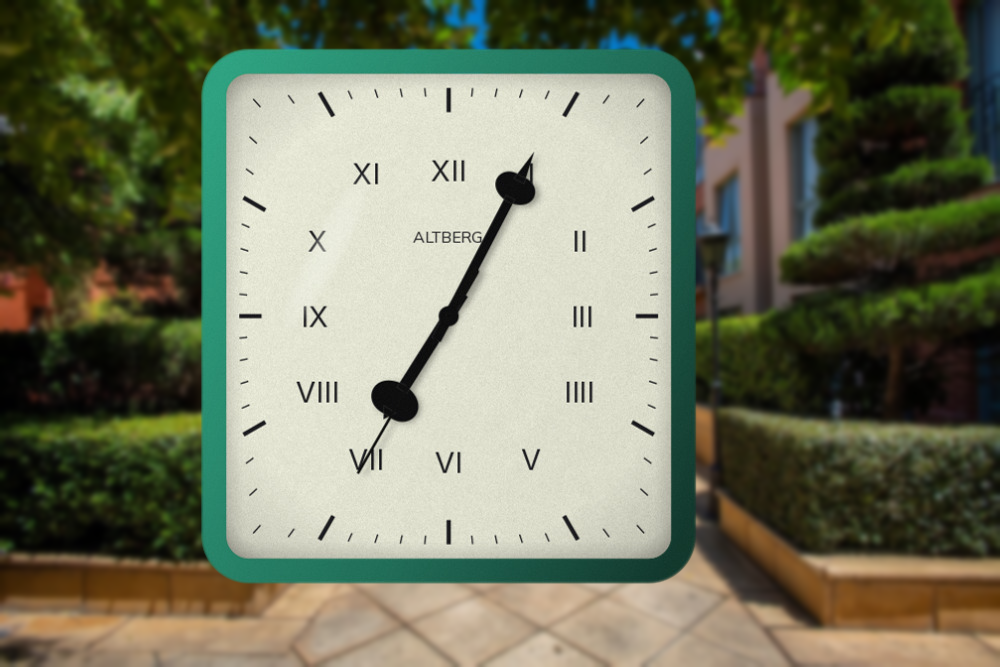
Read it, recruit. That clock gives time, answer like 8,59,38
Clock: 7,04,35
